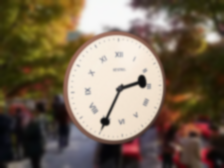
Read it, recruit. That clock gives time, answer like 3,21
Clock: 2,35
